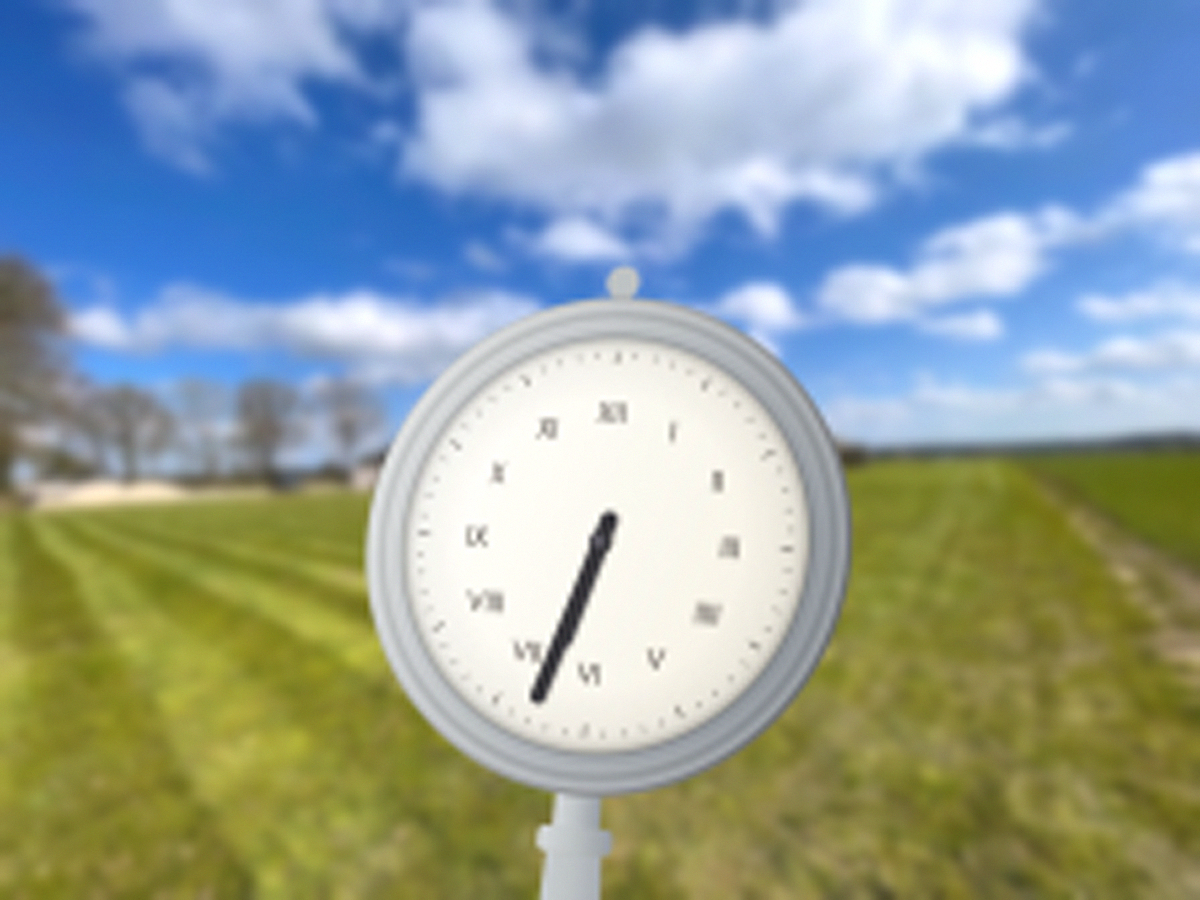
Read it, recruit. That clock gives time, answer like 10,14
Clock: 6,33
